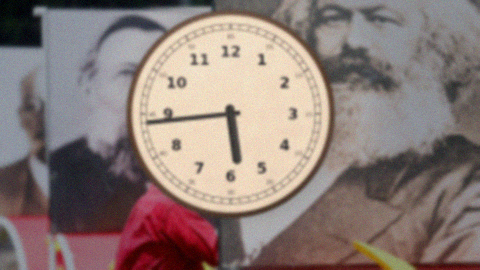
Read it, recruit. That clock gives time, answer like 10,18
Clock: 5,44
